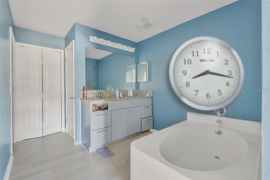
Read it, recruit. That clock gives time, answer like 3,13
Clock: 8,17
